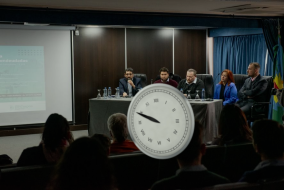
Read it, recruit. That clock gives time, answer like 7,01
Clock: 9,49
